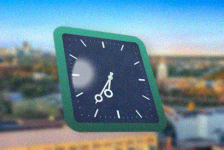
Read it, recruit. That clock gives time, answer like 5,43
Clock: 6,36
